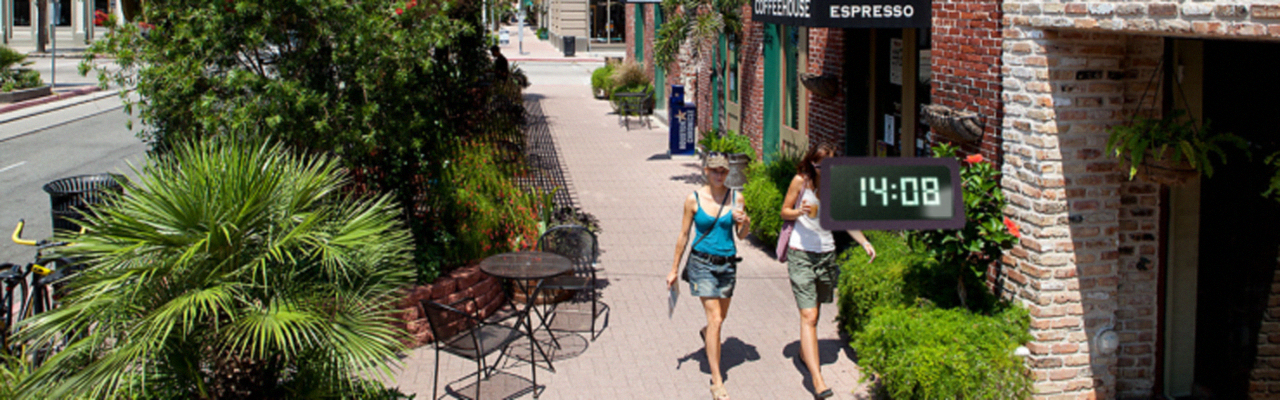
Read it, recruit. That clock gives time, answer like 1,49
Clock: 14,08
